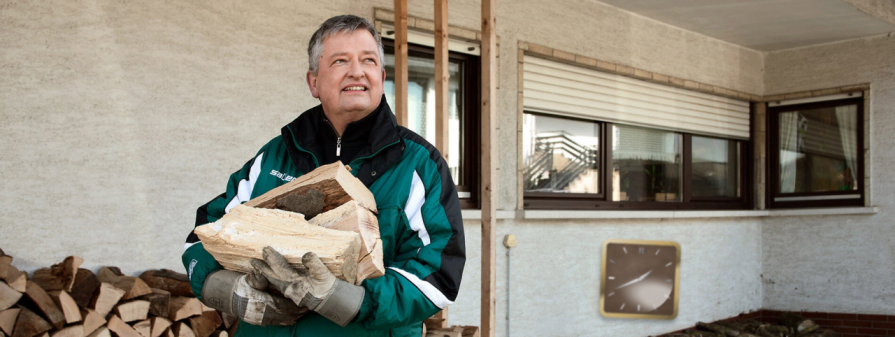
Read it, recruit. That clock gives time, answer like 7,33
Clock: 1,41
